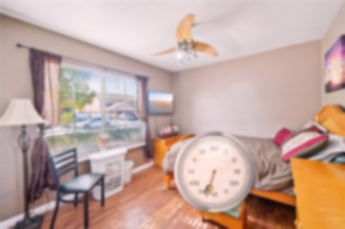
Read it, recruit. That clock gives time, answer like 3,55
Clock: 6,33
